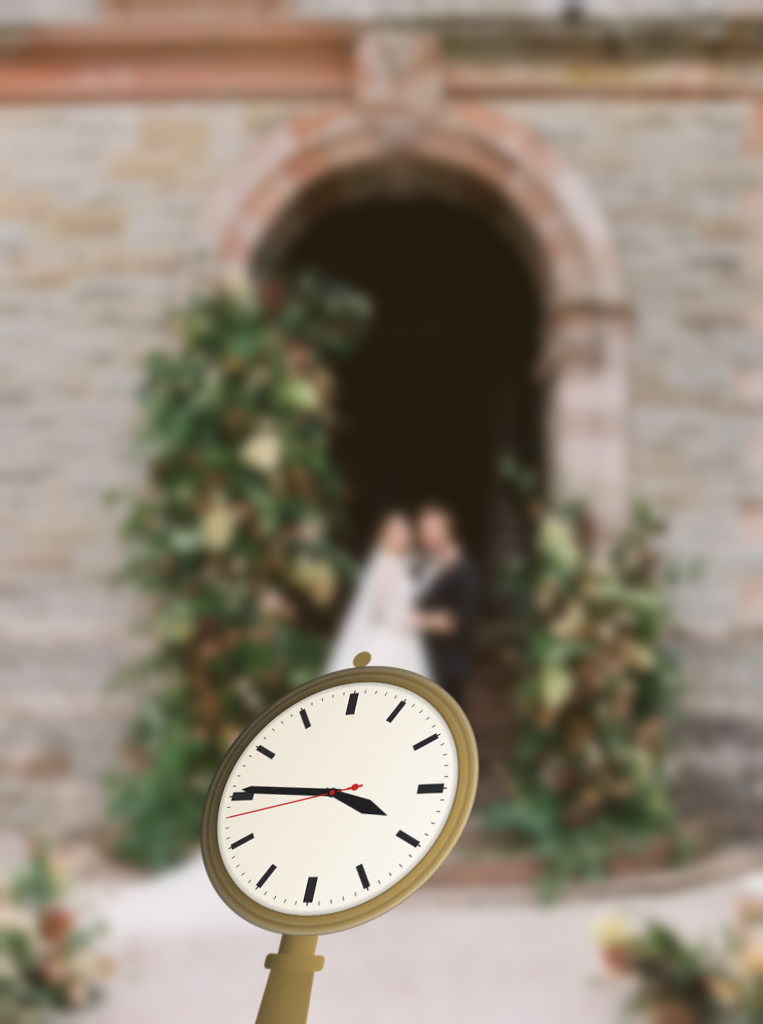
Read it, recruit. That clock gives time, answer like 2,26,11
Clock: 3,45,43
